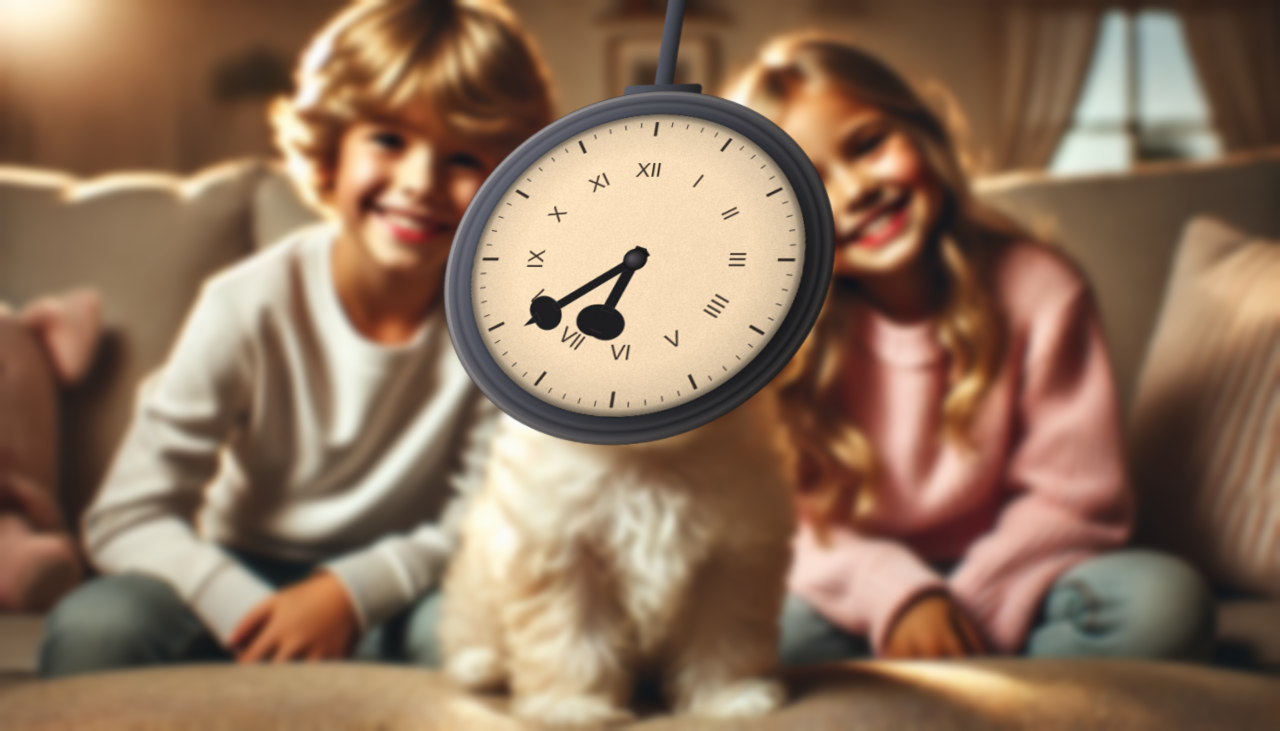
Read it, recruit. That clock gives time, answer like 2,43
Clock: 6,39
